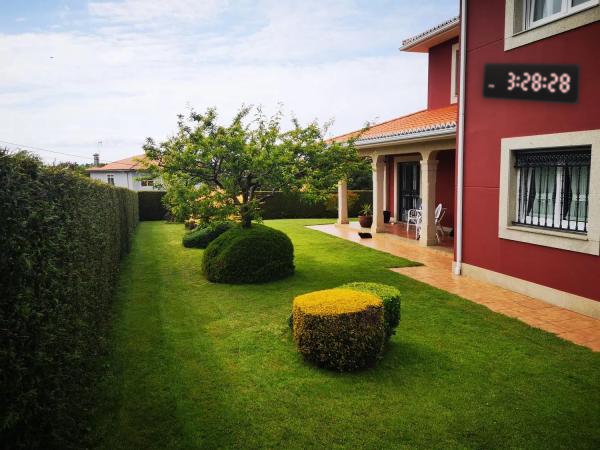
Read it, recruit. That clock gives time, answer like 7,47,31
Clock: 3,28,28
